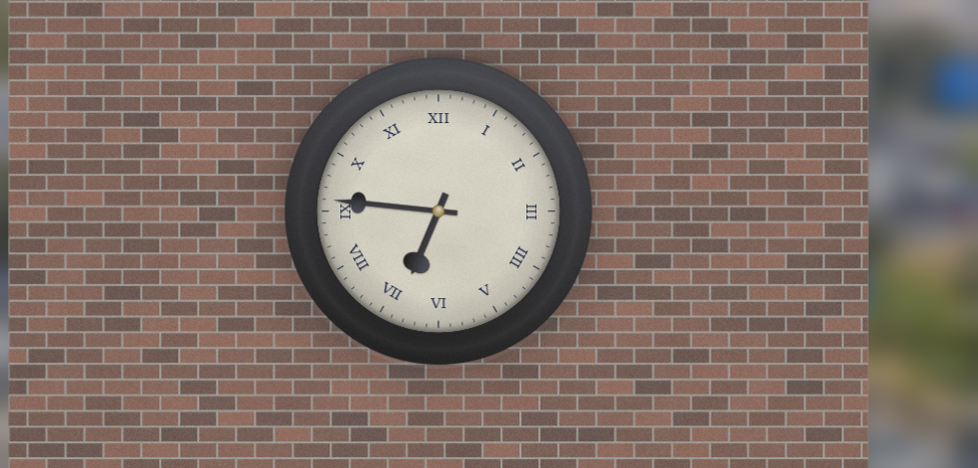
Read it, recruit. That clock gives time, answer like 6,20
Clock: 6,46
